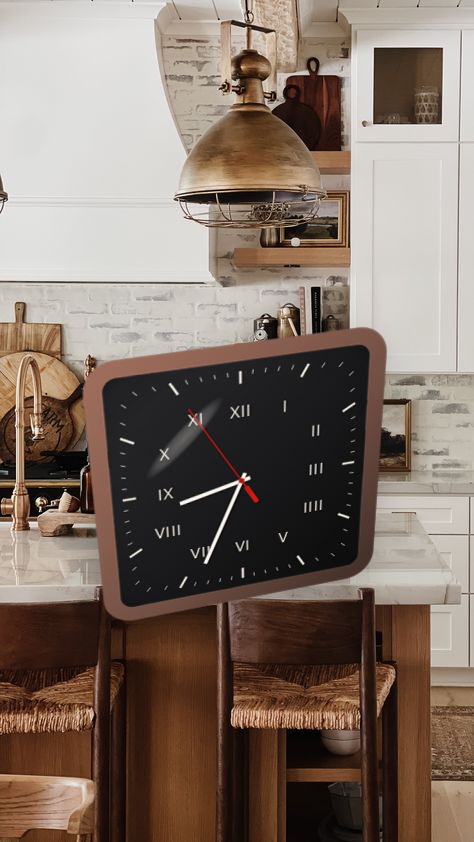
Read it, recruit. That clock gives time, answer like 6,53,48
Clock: 8,33,55
